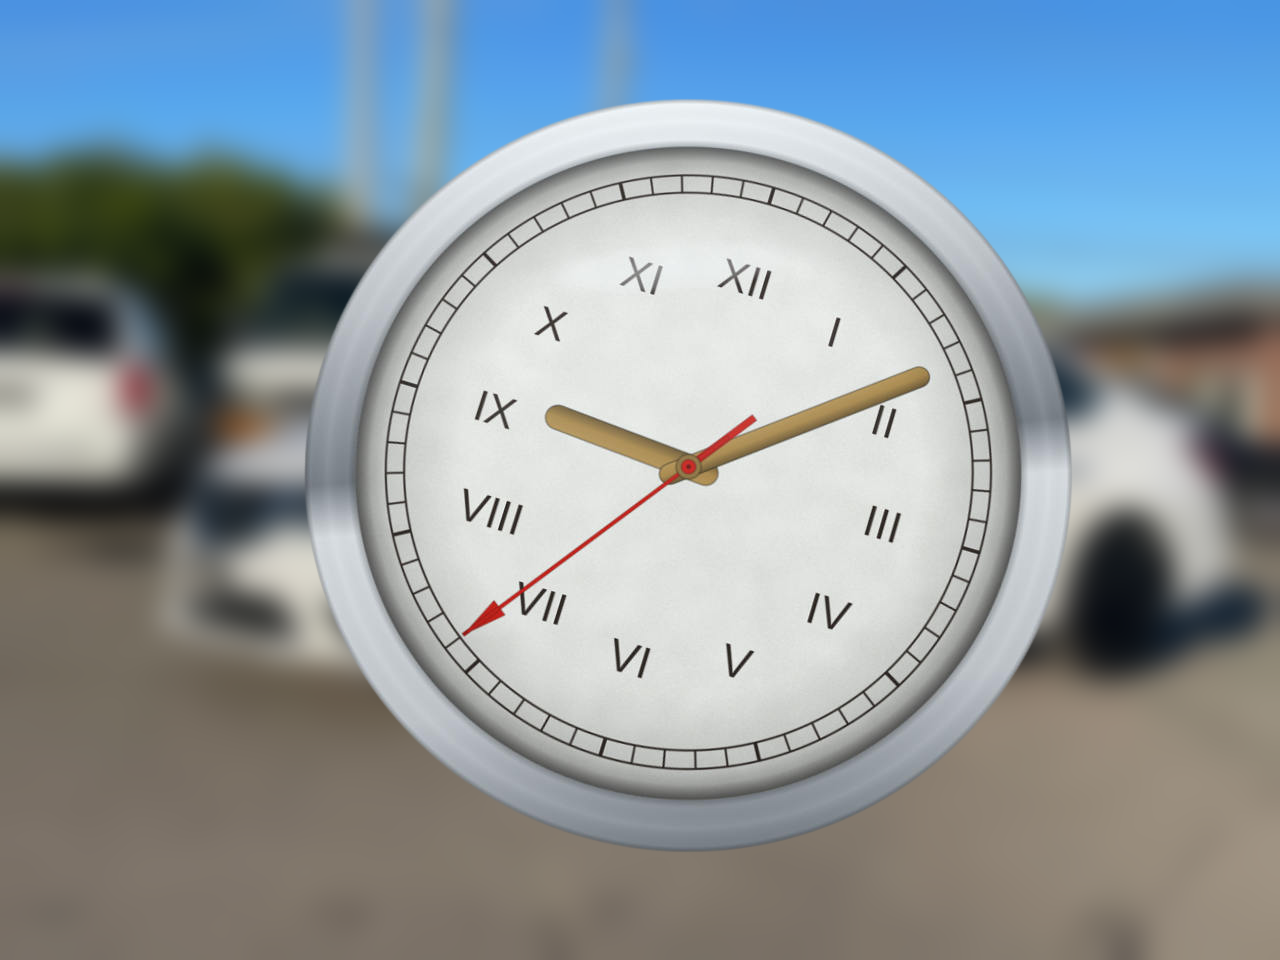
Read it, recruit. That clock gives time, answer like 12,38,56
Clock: 9,08,36
